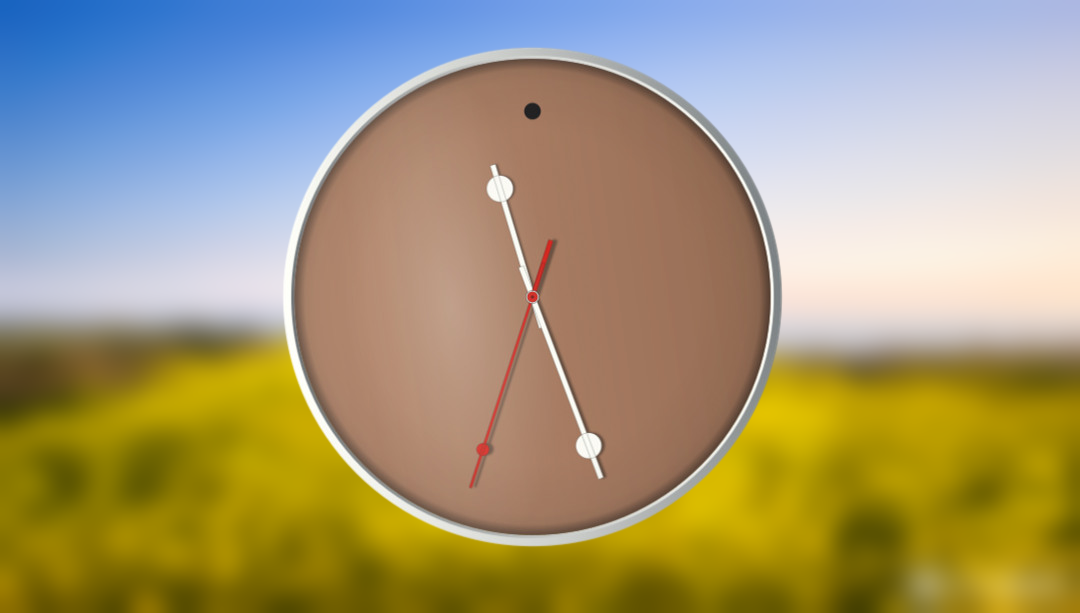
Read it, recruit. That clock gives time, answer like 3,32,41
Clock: 11,26,33
